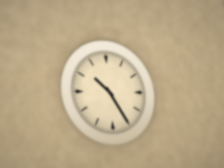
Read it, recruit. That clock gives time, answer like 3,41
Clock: 10,25
